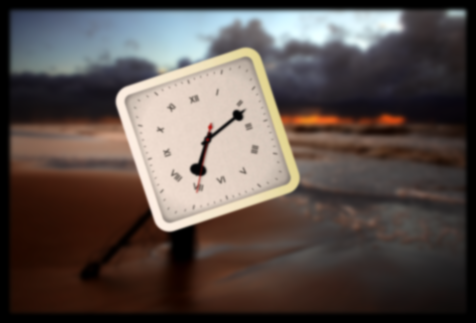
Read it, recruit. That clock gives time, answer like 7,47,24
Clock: 7,11,35
